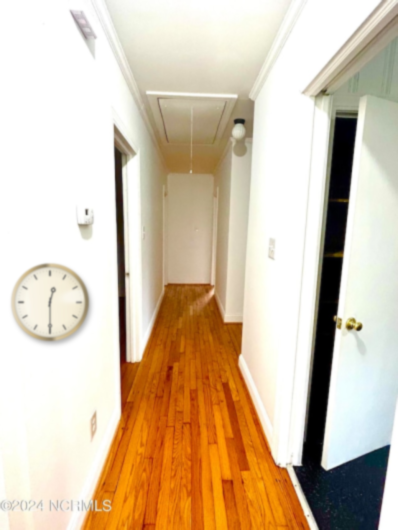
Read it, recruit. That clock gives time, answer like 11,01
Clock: 12,30
